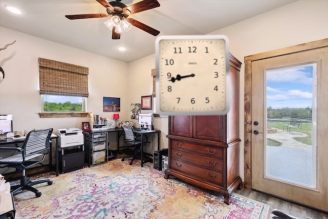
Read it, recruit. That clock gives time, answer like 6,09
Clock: 8,43
